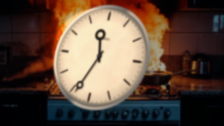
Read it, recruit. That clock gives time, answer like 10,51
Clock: 11,34
